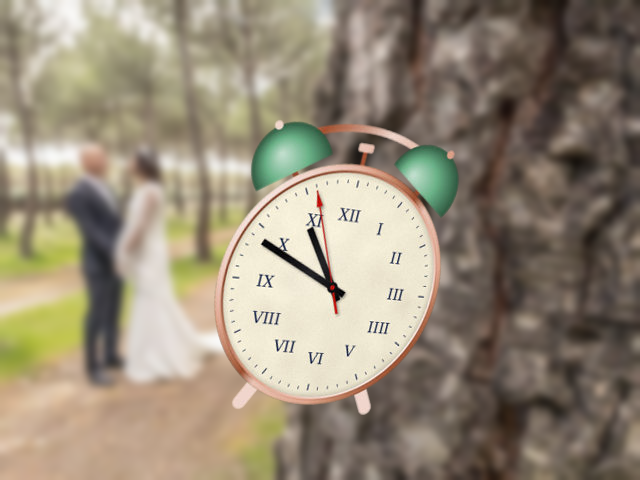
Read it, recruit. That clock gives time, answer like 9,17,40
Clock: 10,48,56
